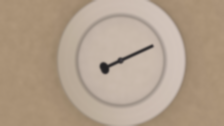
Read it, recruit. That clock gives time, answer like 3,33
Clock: 8,11
